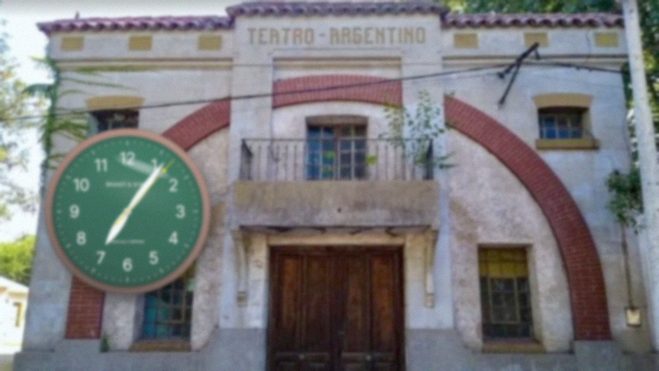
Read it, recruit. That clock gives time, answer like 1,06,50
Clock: 7,06,07
